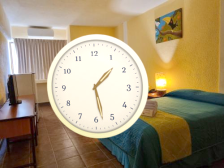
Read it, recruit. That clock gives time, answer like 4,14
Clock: 1,28
